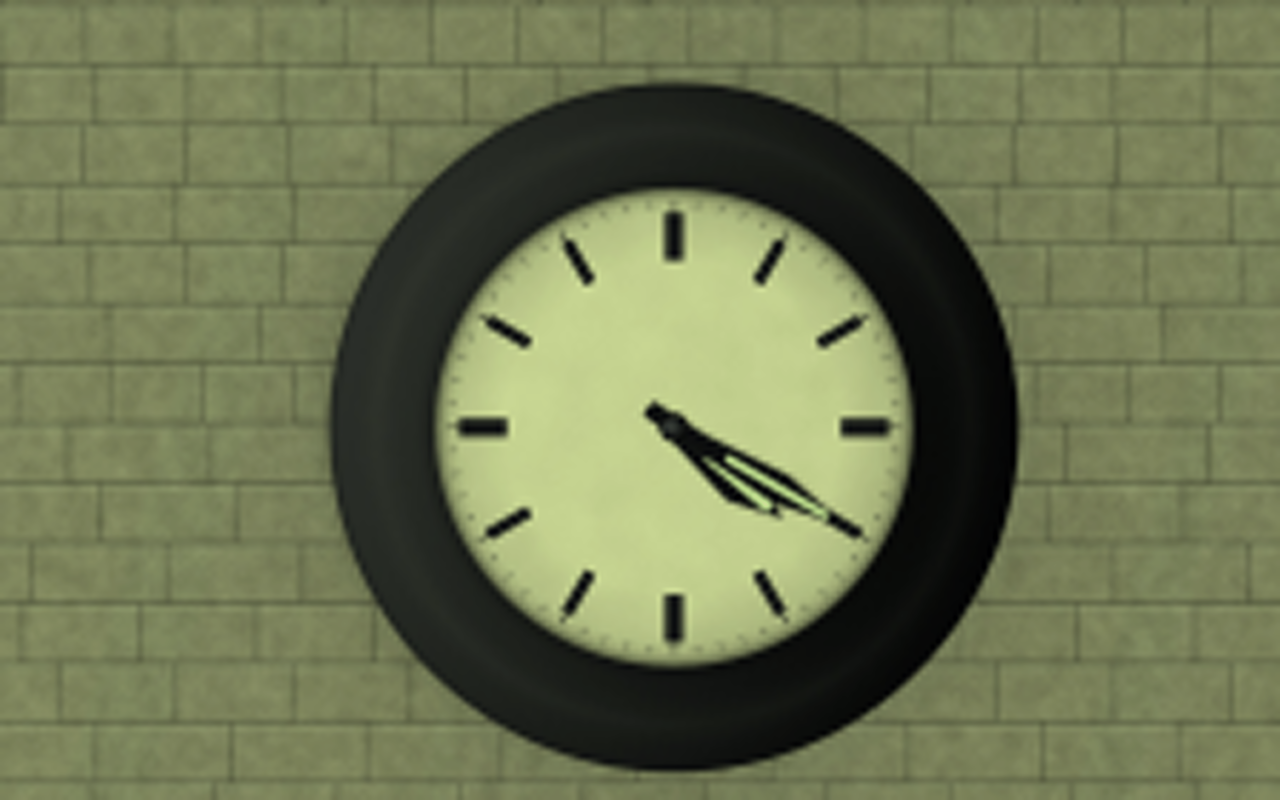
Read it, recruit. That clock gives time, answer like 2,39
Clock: 4,20
